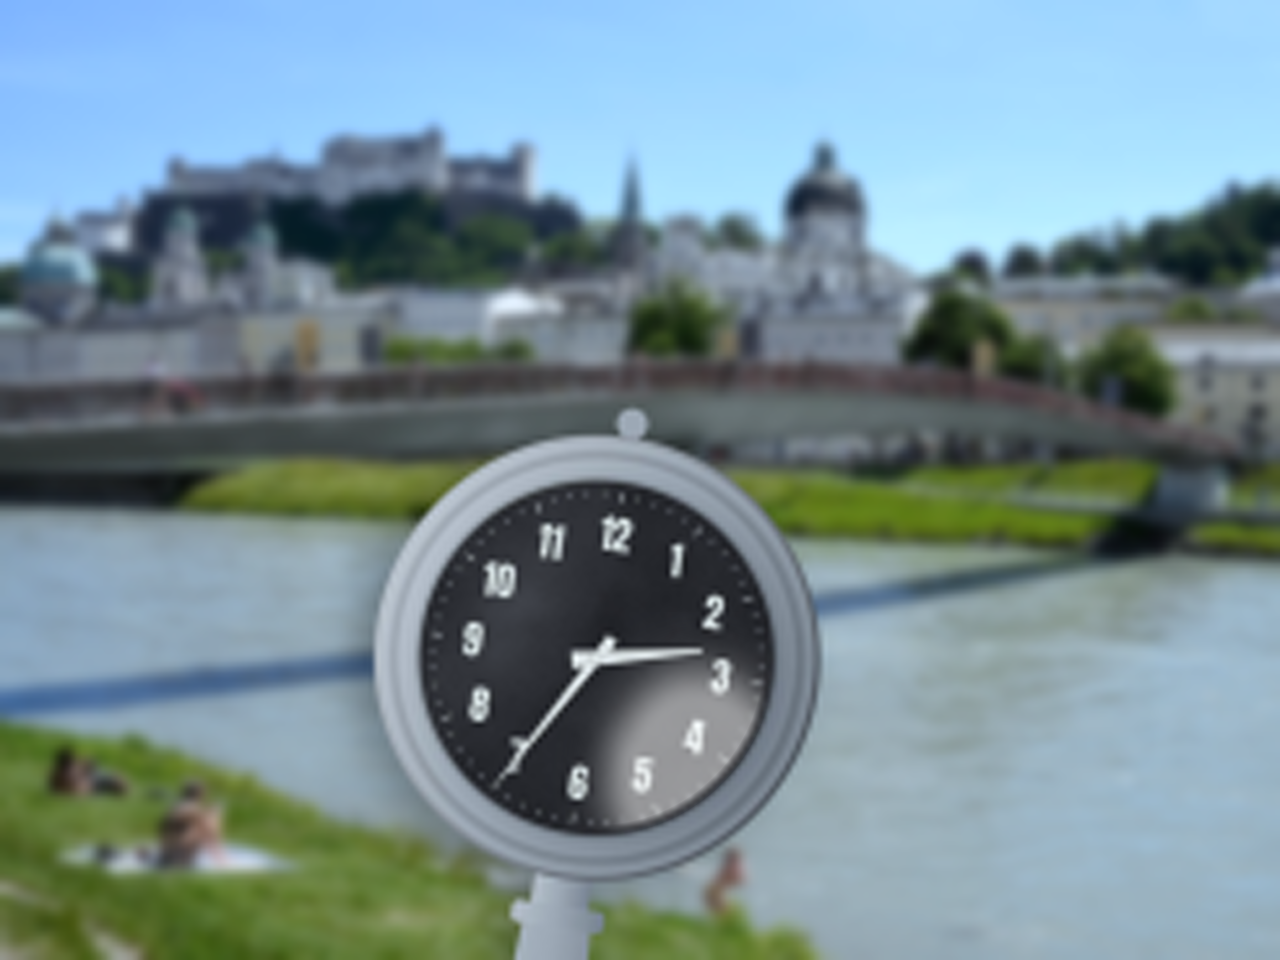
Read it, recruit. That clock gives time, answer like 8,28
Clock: 2,35
